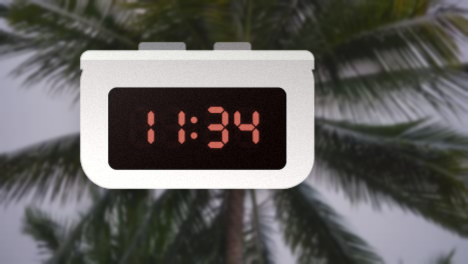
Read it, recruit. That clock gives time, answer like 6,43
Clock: 11,34
